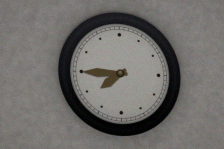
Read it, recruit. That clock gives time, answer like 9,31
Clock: 7,45
